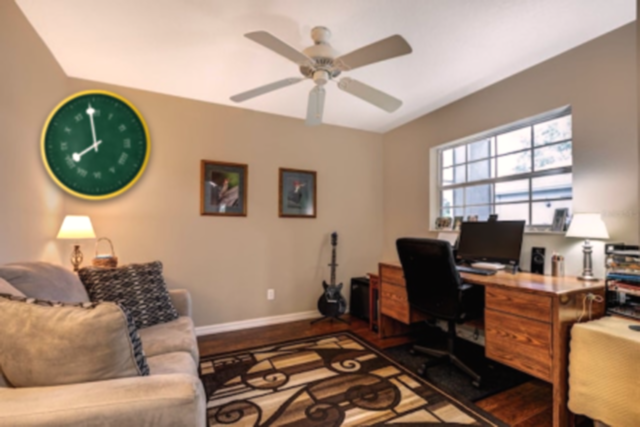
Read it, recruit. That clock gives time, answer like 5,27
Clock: 7,59
